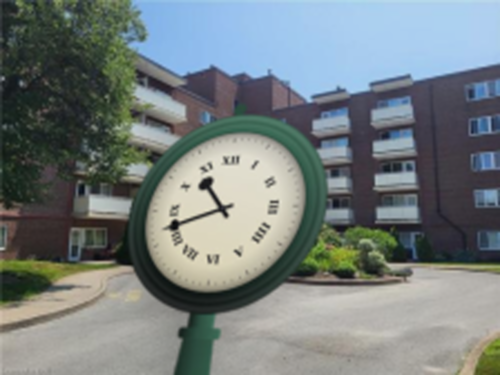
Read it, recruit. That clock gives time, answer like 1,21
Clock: 10,42
